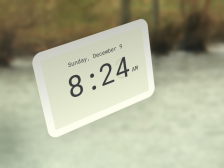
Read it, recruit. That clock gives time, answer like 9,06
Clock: 8,24
